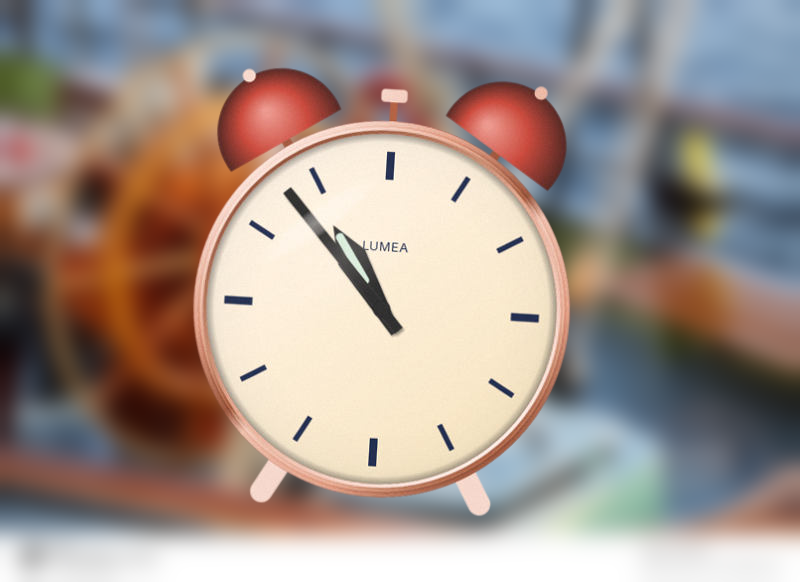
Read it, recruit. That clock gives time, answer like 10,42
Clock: 10,53
